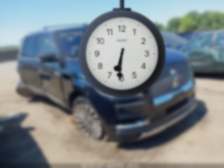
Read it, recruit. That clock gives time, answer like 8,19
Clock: 6,31
